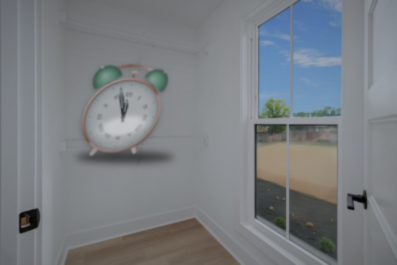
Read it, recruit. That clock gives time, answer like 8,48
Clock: 11,57
